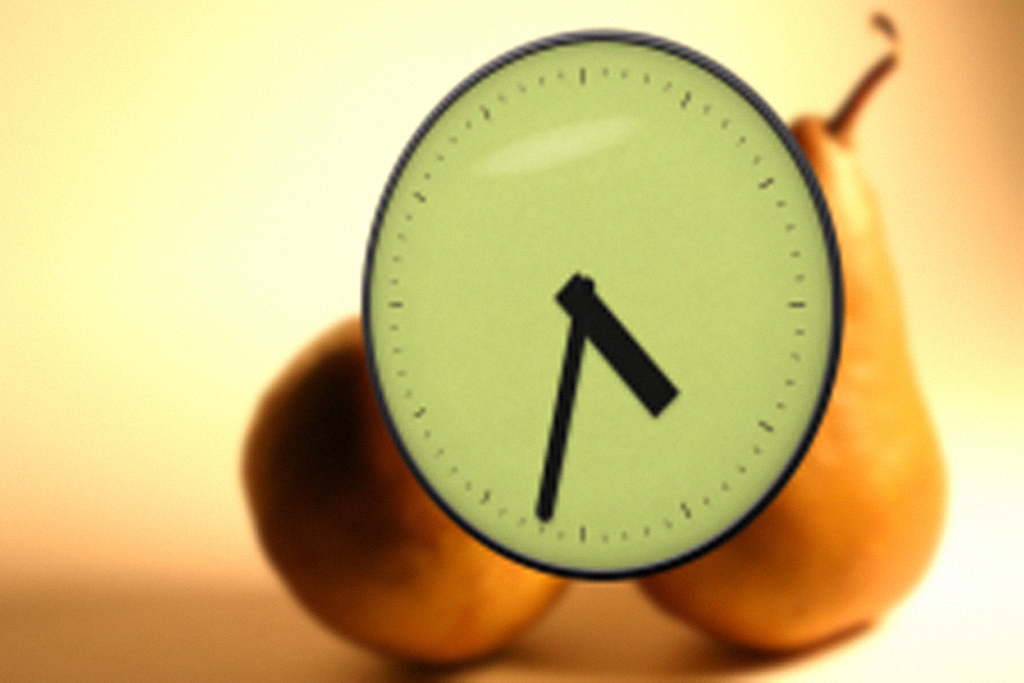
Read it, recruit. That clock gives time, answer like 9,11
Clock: 4,32
